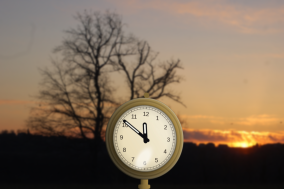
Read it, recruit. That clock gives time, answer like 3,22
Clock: 11,51
